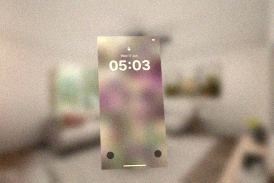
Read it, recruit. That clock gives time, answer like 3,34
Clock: 5,03
